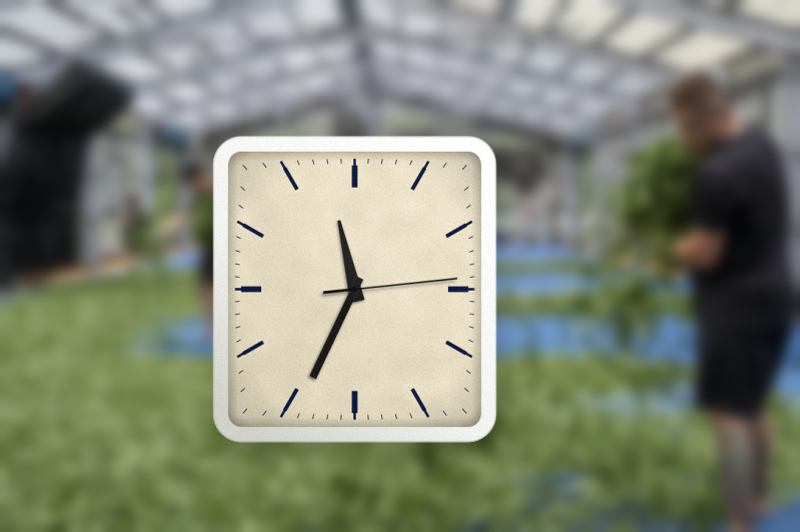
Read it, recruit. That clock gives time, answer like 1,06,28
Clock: 11,34,14
